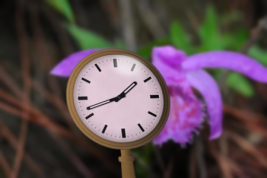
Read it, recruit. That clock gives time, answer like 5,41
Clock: 1,42
